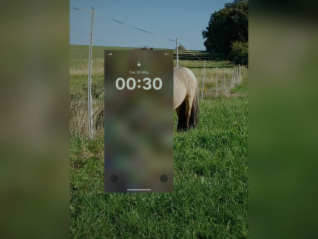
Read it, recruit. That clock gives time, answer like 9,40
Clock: 0,30
